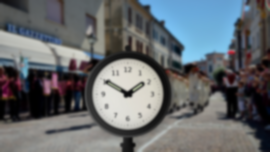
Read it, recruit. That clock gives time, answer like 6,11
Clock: 1,50
